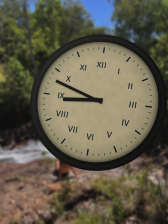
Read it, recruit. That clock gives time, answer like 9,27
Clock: 8,48
